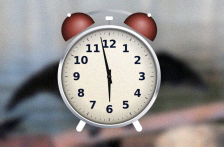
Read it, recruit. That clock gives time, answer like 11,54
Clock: 5,58
